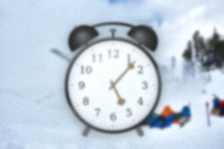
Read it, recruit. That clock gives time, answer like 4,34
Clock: 5,07
